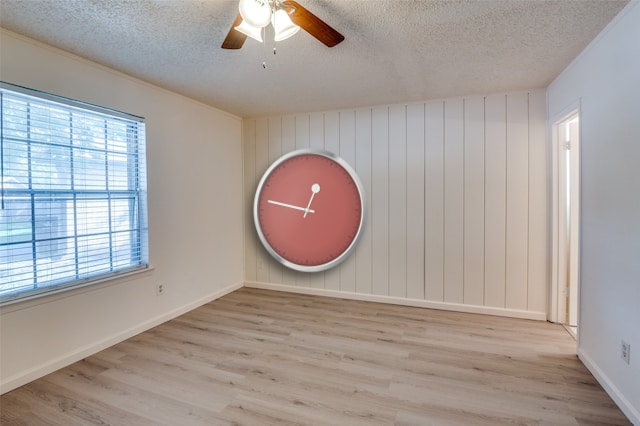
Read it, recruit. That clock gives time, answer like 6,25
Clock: 12,47
